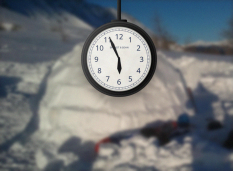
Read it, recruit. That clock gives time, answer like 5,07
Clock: 5,56
